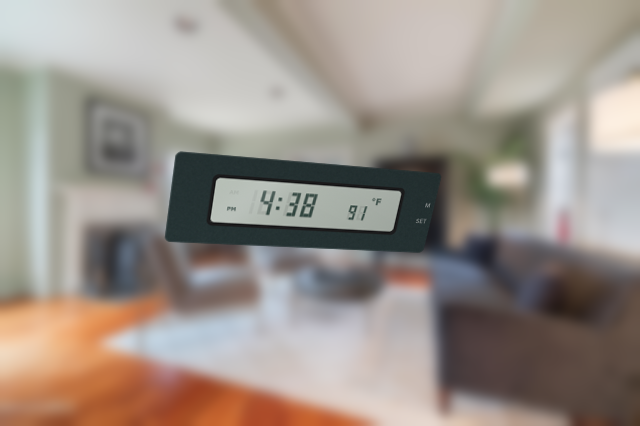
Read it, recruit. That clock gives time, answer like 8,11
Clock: 4,38
